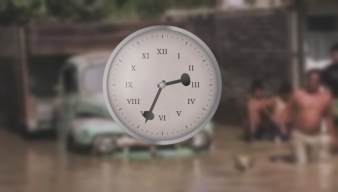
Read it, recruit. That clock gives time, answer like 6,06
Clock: 2,34
